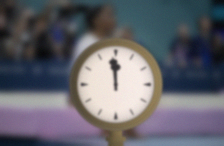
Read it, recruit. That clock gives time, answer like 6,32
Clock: 11,59
